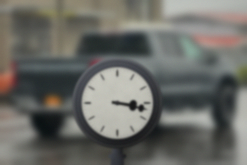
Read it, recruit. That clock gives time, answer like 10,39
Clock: 3,17
